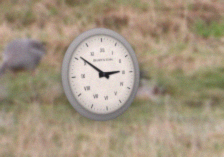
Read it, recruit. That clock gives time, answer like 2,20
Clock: 2,51
